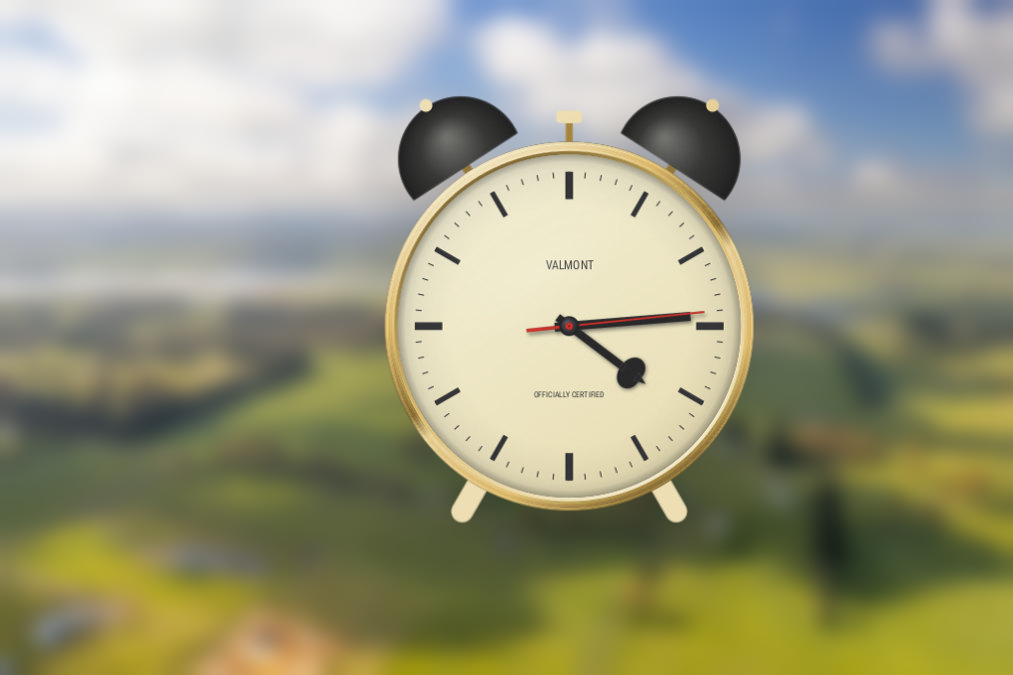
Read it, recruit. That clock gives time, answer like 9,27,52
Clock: 4,14,14
